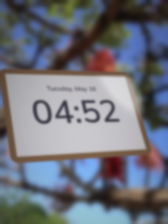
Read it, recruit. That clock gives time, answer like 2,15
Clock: 4,52
